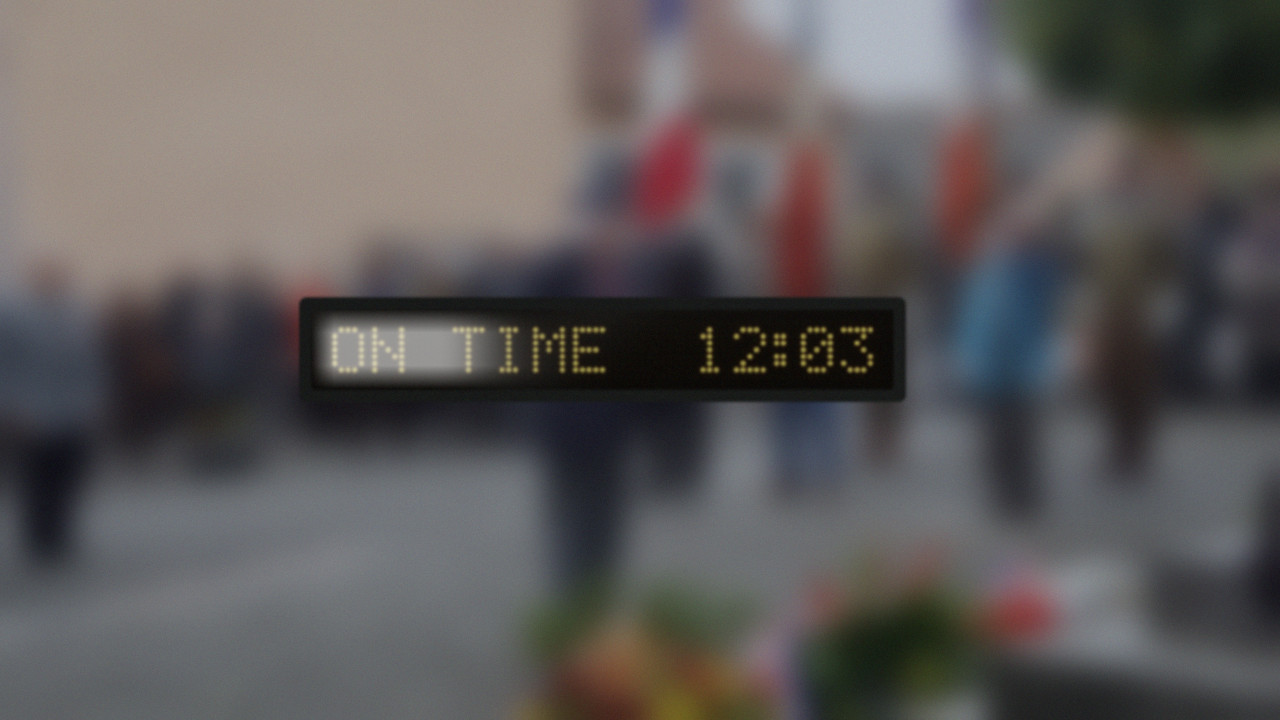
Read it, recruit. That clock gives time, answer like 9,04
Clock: 12,03
